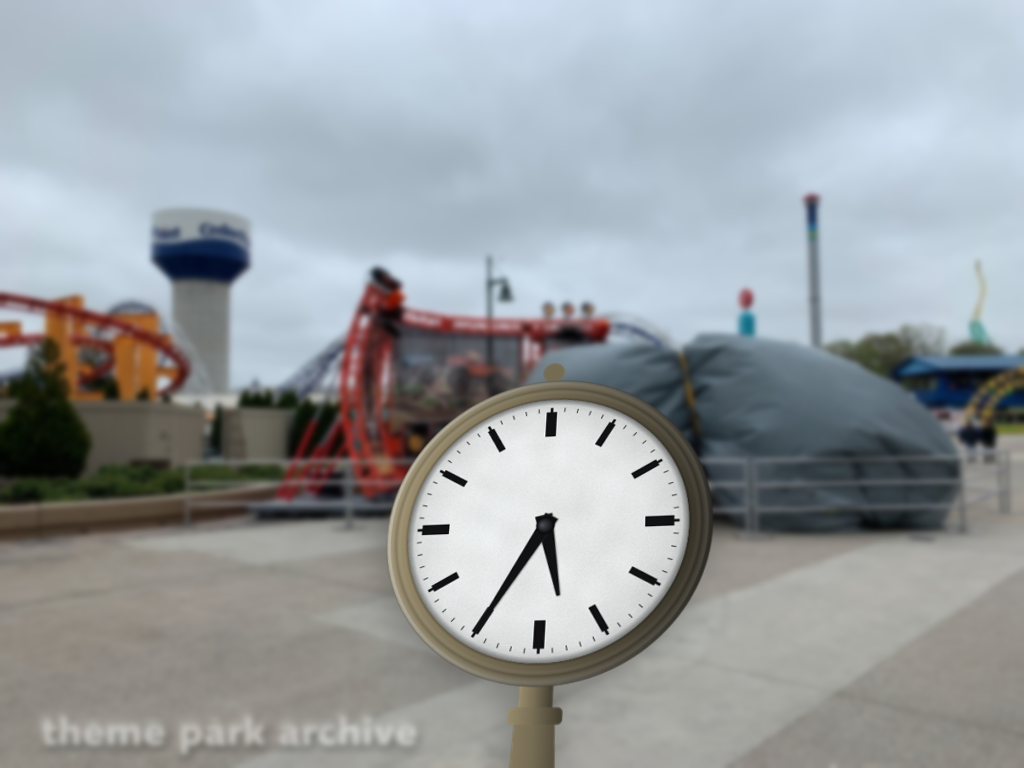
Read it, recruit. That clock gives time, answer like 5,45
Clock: 5,35
